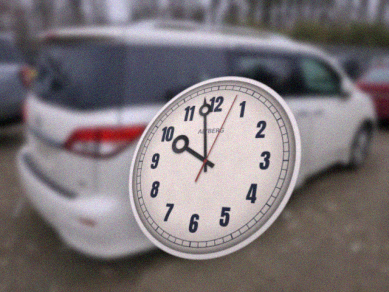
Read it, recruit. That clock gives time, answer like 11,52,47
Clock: 9,58,03
